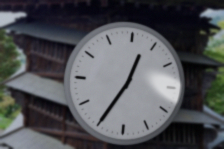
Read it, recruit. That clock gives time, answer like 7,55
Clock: 12,35
